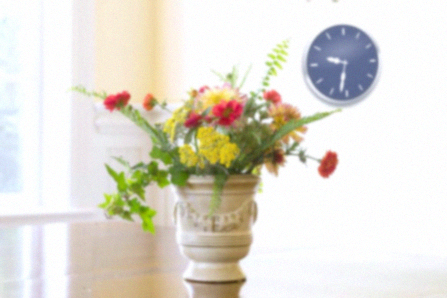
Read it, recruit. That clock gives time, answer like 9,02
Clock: 9,32
